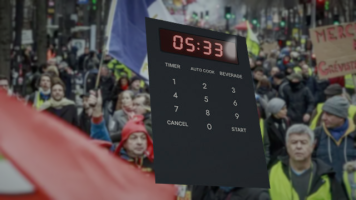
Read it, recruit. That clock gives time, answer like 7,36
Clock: 5,33
